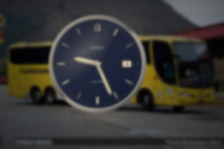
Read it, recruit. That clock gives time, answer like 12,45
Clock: 9,26
